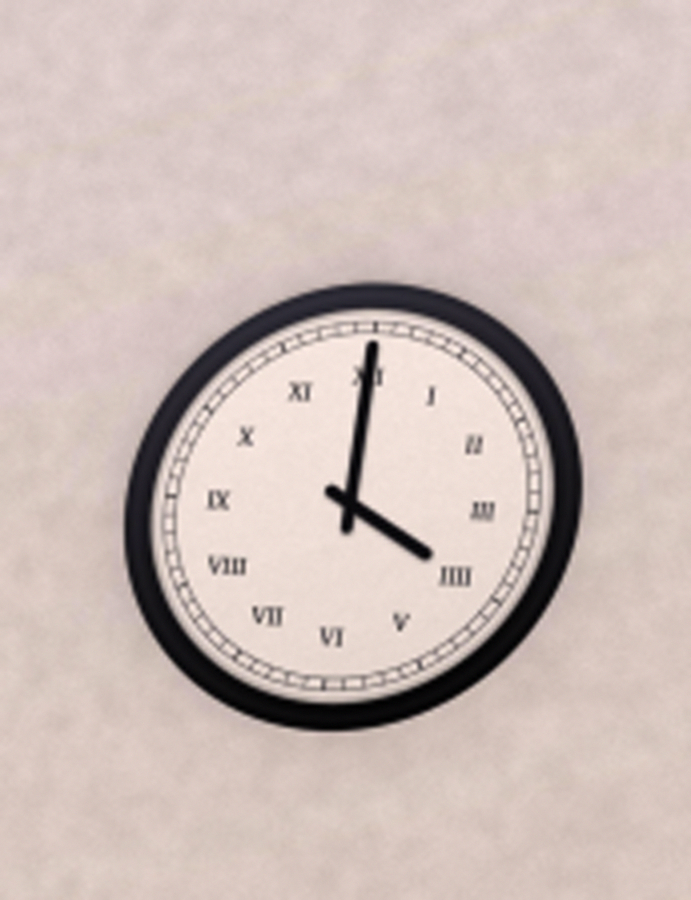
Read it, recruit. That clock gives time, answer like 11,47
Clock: 4,00
